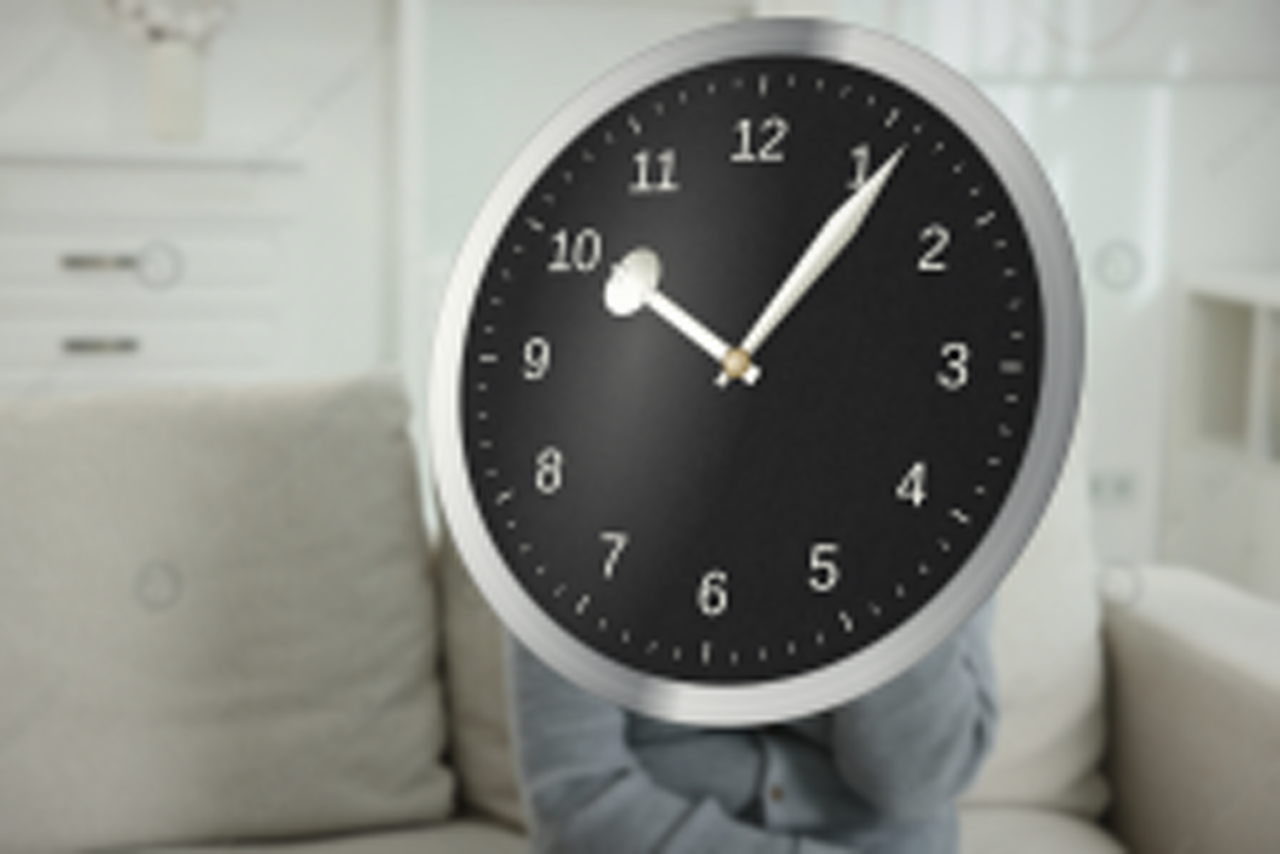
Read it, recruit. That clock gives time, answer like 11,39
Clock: 10,06
